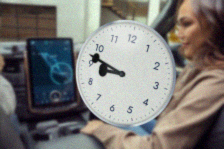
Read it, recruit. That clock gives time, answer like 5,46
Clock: 8,47
